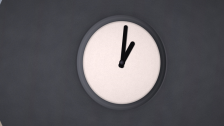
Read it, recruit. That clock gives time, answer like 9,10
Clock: 1,01
